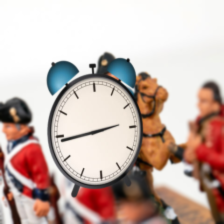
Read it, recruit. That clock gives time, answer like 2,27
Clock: 2,44
